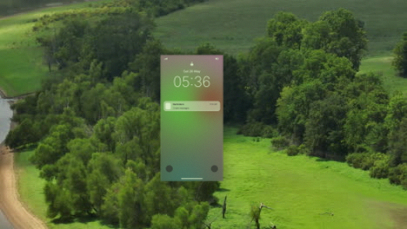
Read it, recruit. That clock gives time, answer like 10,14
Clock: 5,36
